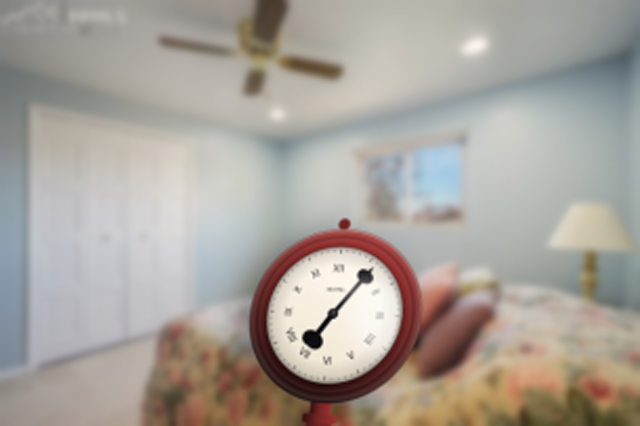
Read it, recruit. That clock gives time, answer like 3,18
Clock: 7,06
